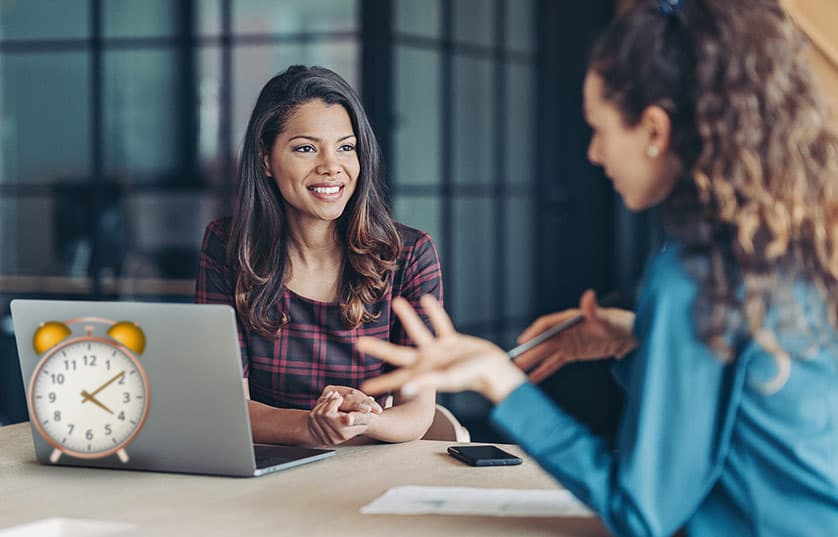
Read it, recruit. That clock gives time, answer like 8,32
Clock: 4,09
